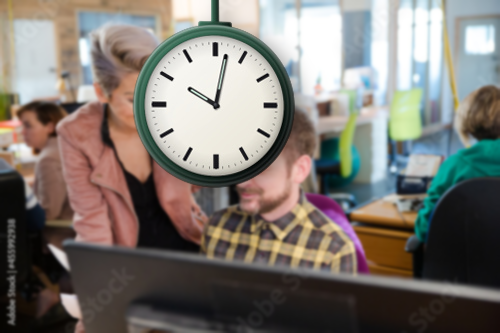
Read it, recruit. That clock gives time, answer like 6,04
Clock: 10,02
